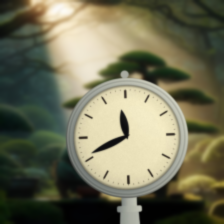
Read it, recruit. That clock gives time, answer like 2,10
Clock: 11,41
